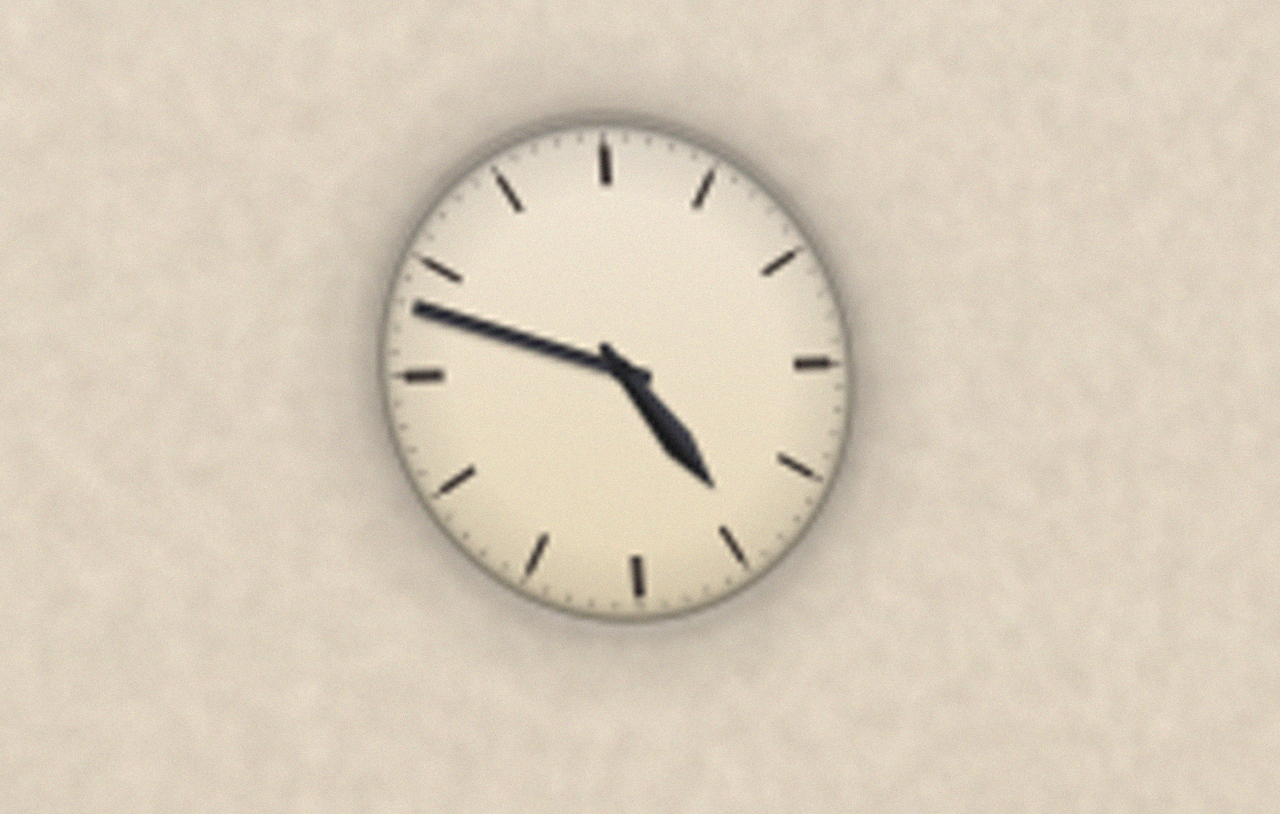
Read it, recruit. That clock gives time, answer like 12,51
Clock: 4,48
